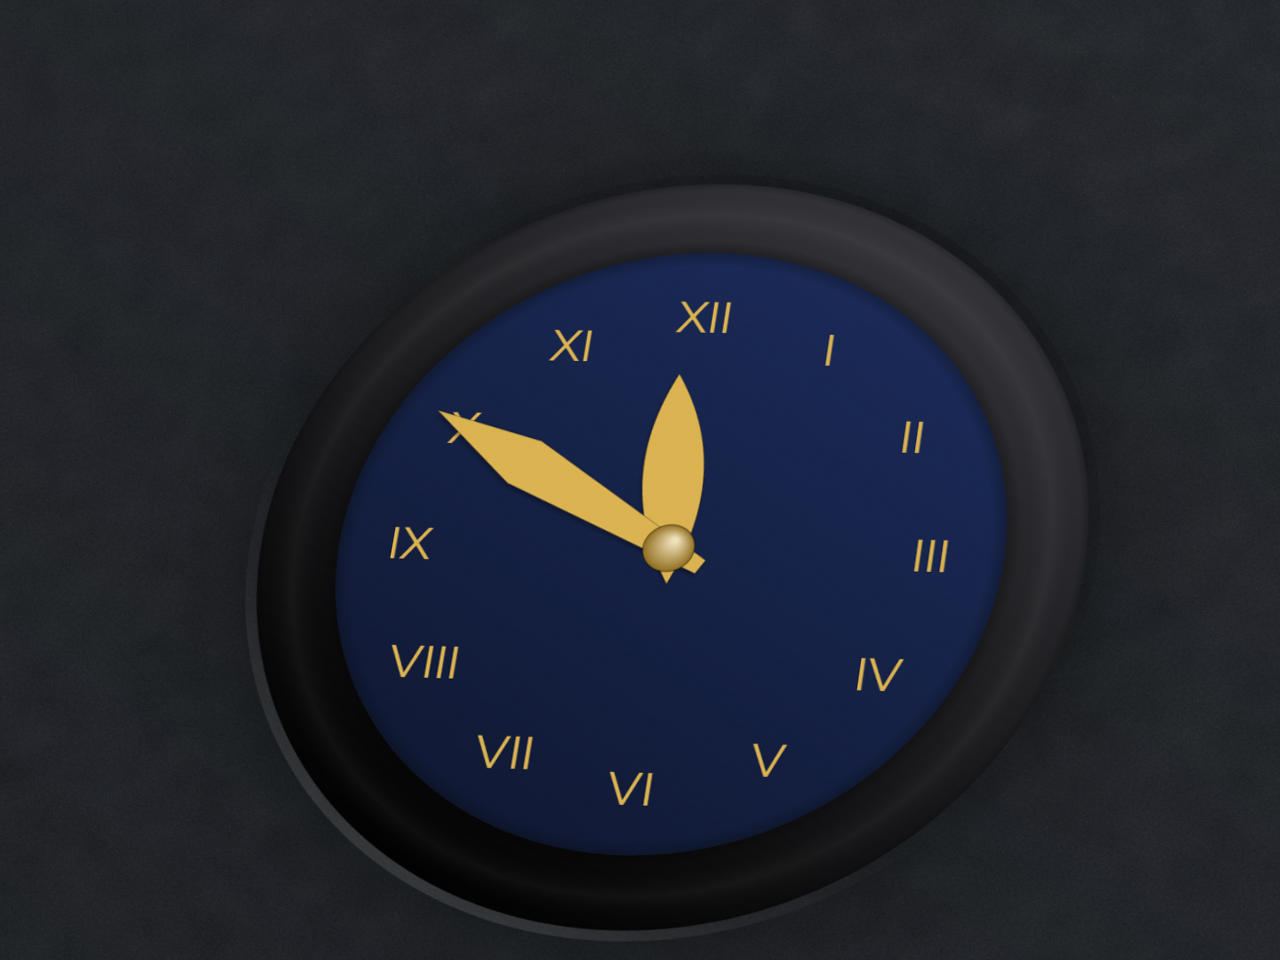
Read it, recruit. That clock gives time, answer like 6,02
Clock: 11,50
